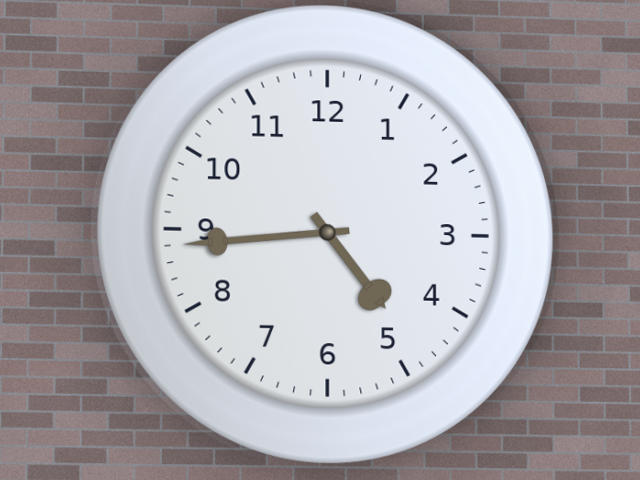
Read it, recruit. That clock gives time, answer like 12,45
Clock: 4,44
